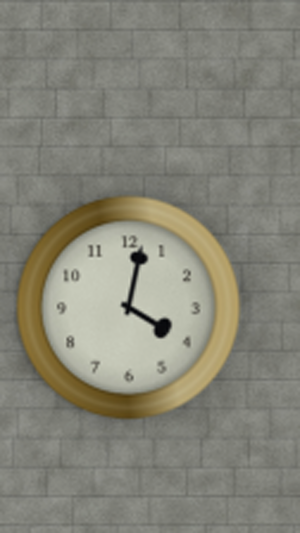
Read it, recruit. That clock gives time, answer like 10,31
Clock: 4,02
